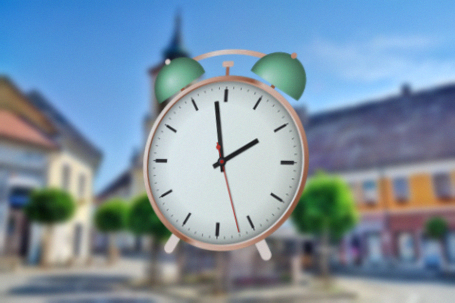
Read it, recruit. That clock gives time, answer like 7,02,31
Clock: 1,58,27
